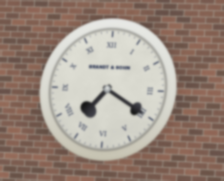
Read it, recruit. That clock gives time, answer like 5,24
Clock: 7,20
